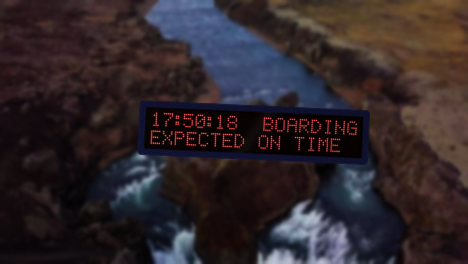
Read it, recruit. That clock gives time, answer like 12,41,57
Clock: 17,50,18
